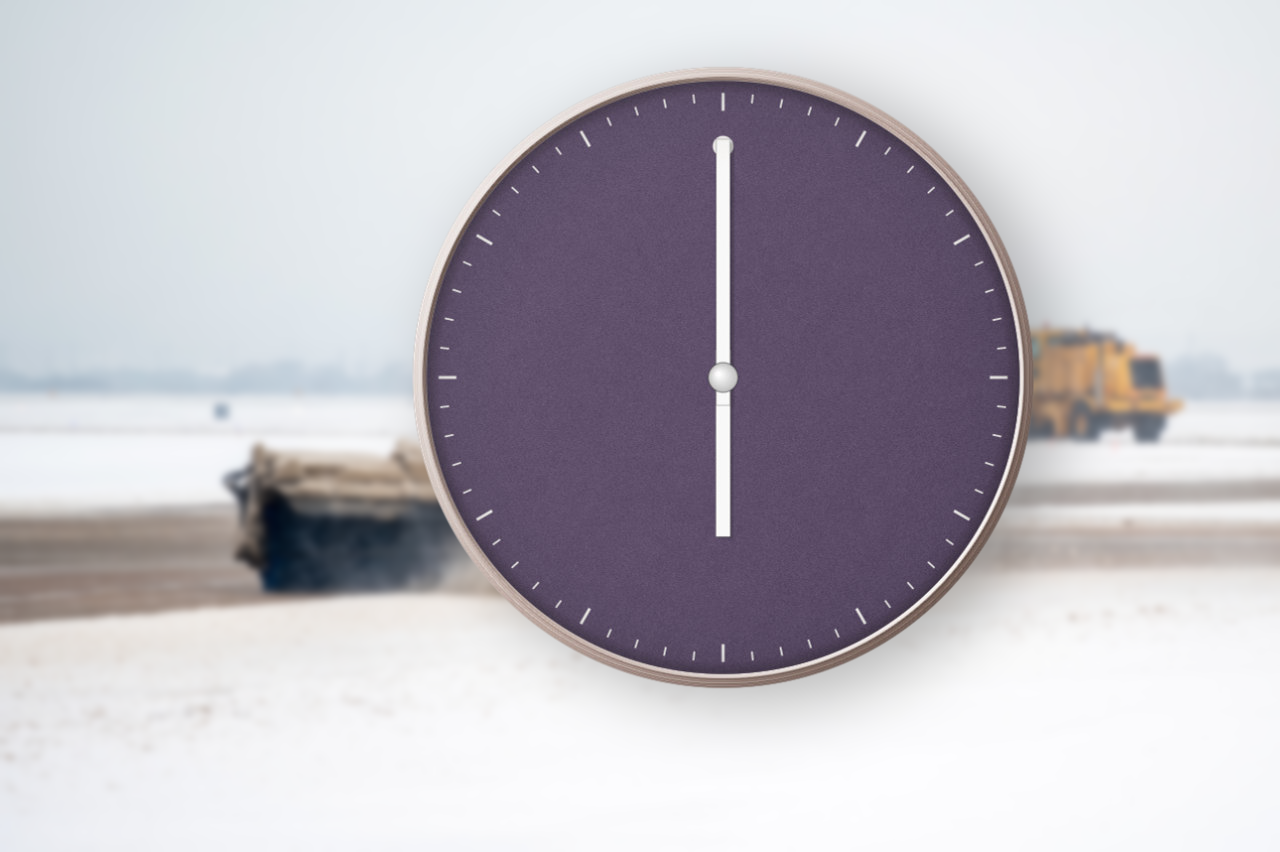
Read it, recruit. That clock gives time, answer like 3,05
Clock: 6,00
